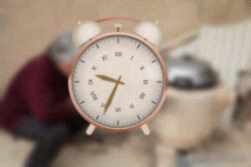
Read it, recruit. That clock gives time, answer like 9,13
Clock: 9,34
